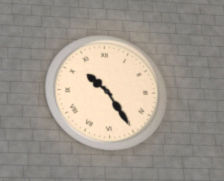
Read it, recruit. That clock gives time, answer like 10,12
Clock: 10,25
